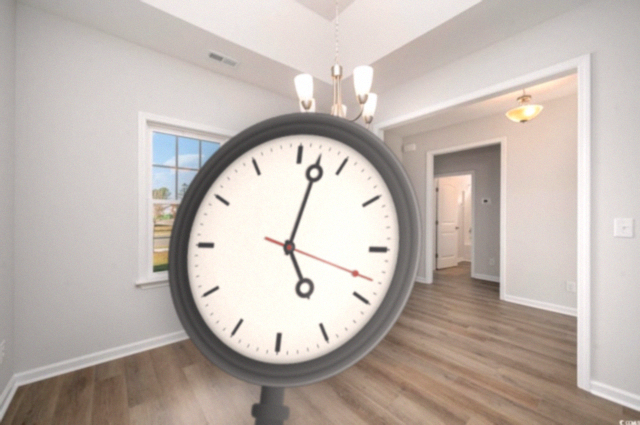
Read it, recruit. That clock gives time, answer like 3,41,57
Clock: 5,02,18
